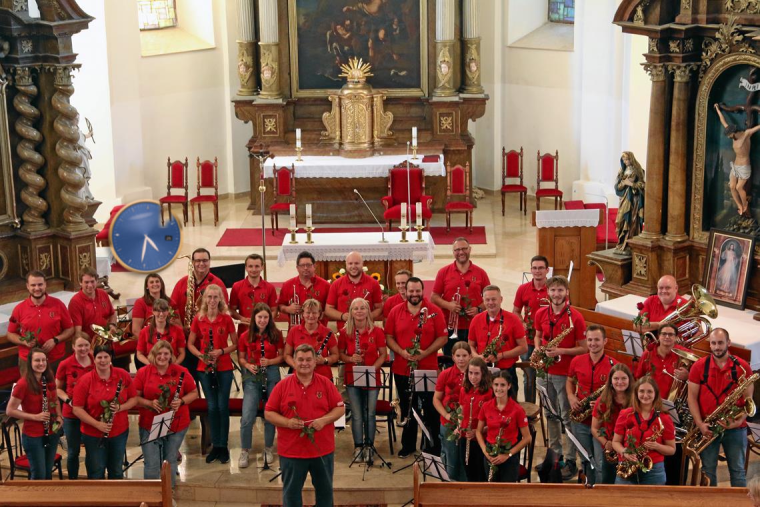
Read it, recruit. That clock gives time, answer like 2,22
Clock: 4,31
